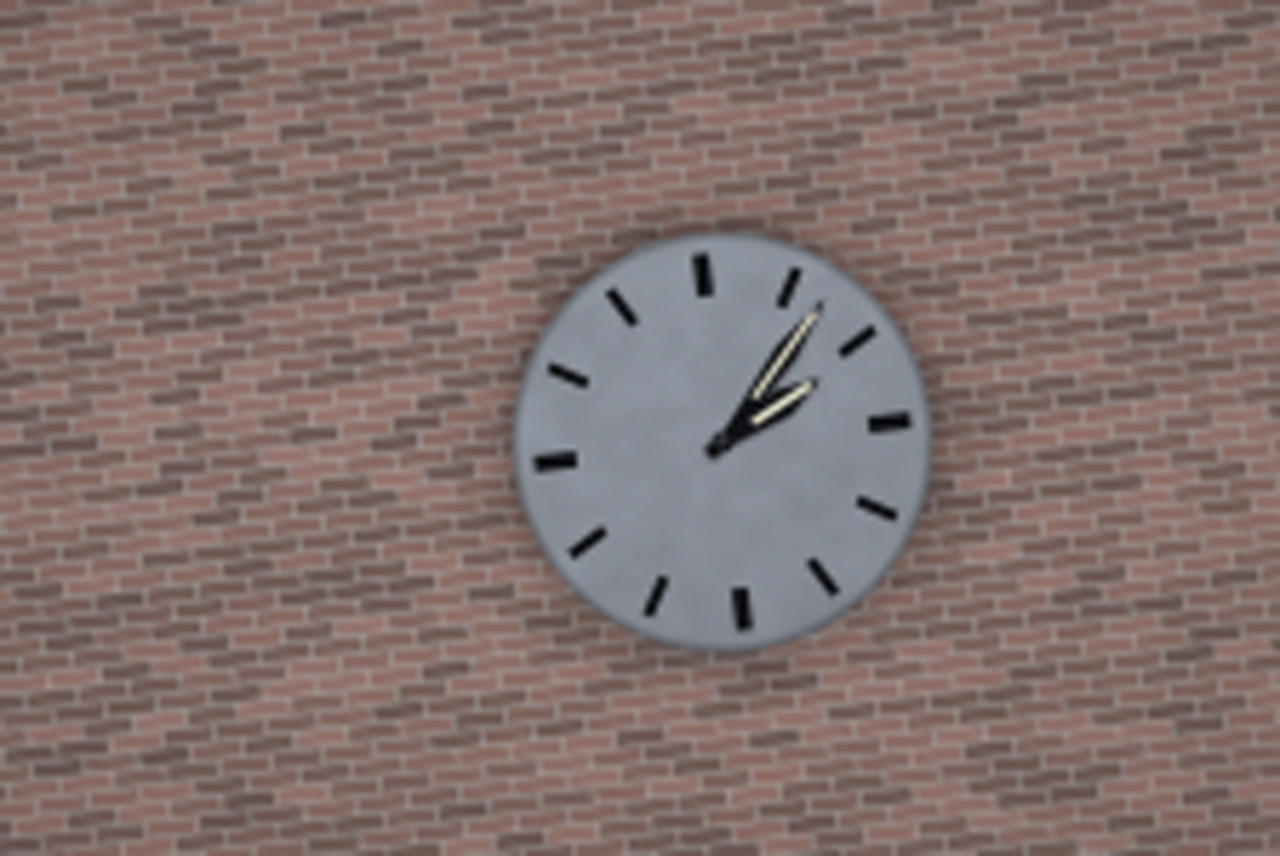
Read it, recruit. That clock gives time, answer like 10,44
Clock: 2,07
